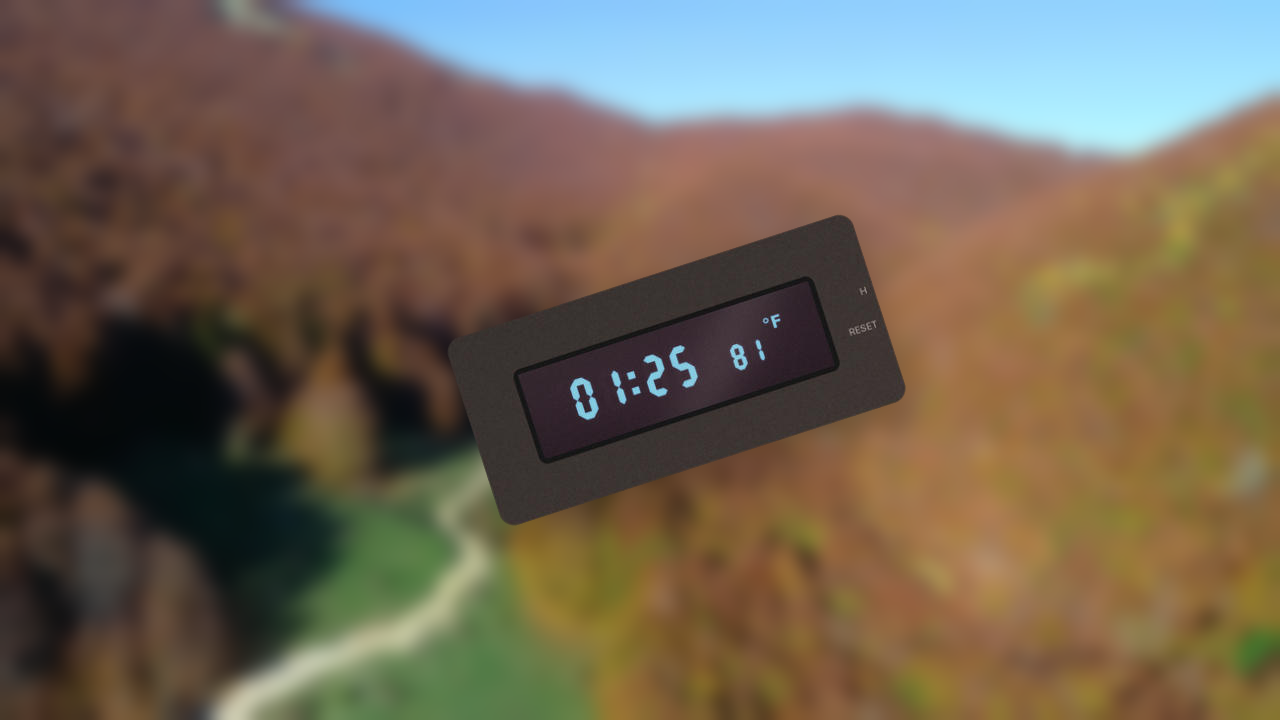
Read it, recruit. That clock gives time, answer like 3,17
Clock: 1,25
